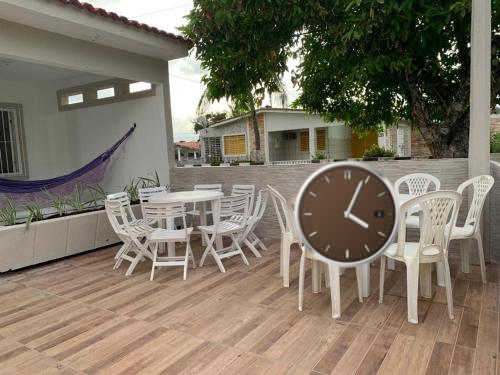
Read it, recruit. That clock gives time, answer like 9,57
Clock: 4,04
